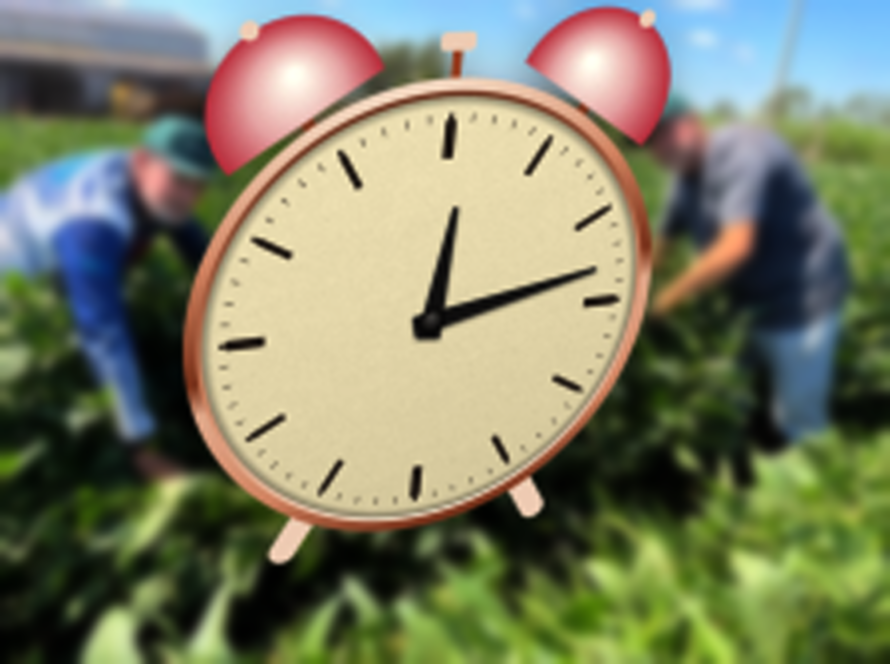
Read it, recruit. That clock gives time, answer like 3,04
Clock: 12,13
